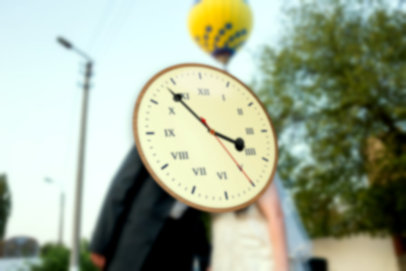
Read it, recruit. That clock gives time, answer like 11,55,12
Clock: 3,53,25
